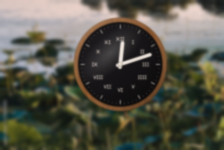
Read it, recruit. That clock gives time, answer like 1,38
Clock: 12,12
